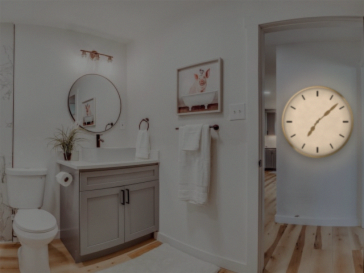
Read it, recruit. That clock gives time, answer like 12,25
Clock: 7,08
